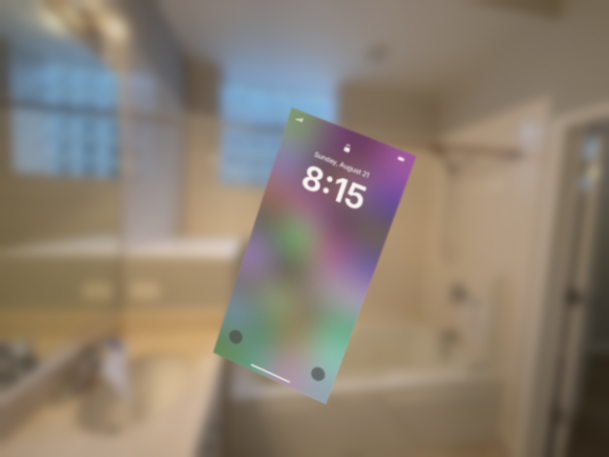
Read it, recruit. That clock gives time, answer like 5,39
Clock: 8,15
